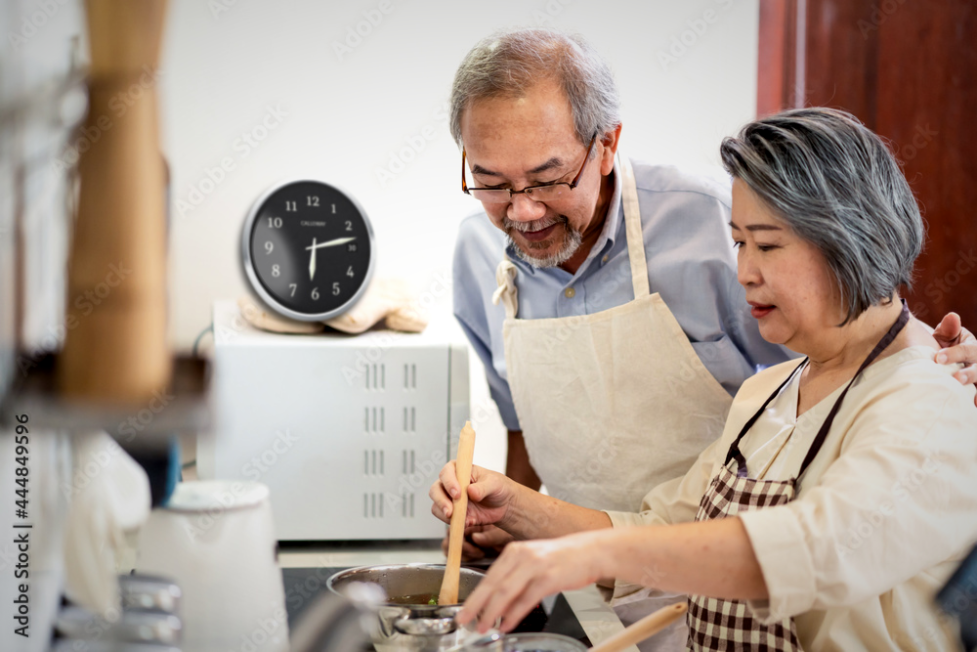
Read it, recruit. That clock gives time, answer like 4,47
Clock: 6,13
